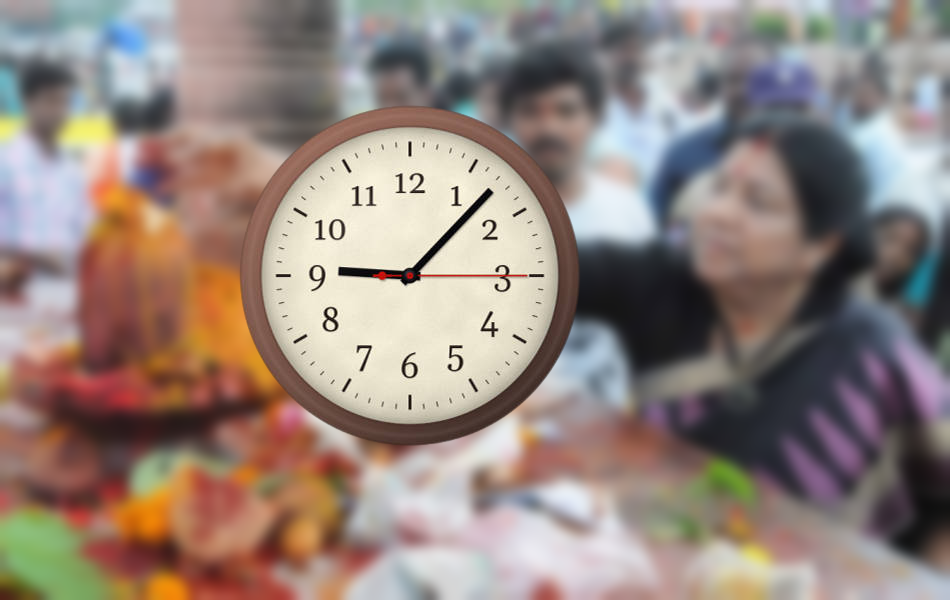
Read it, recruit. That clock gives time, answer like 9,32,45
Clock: 9,07,15
